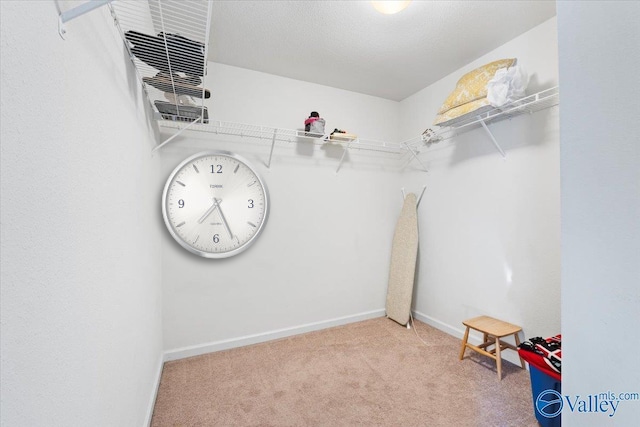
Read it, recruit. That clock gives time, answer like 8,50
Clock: 7,26
